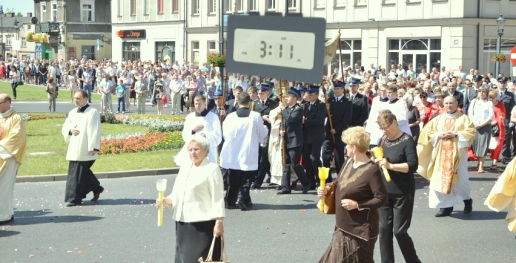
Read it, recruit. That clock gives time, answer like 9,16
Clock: 3,11
